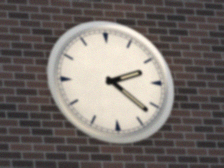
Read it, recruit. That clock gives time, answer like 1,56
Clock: 2,22
